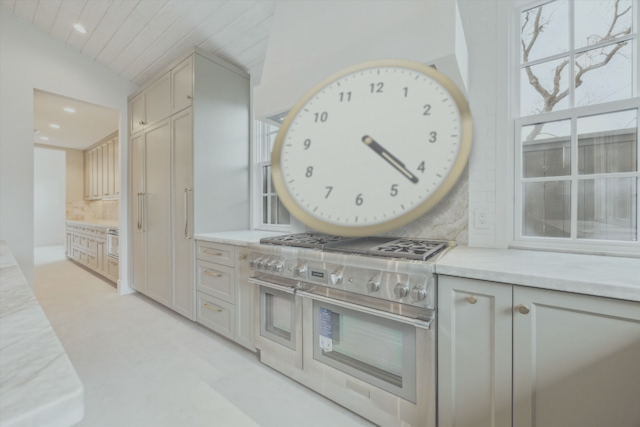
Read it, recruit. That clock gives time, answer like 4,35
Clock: 4,22
